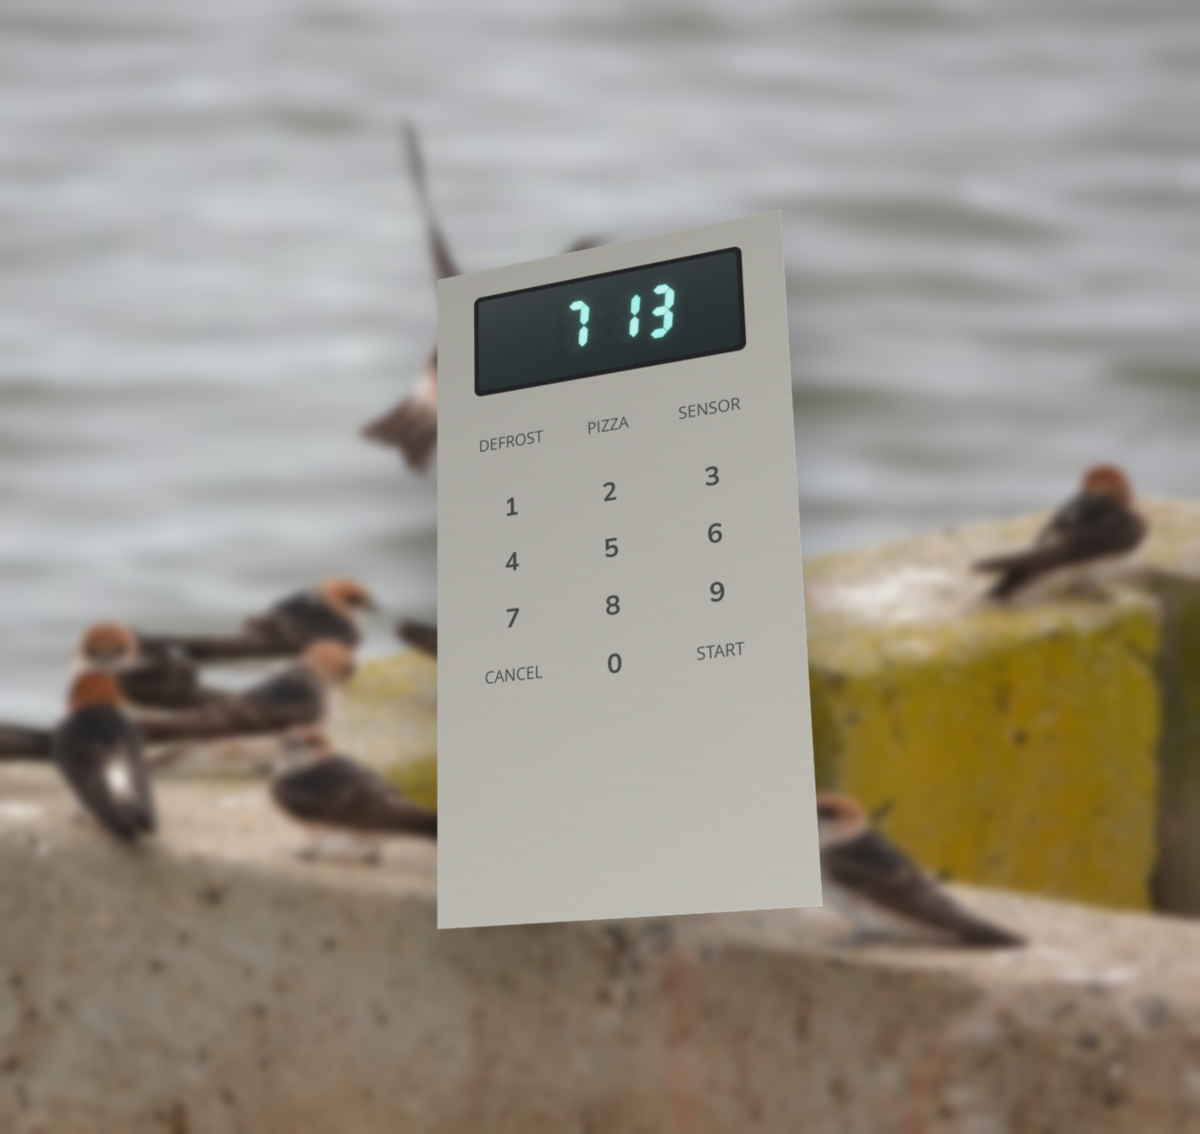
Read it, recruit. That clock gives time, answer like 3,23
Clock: 7,13
